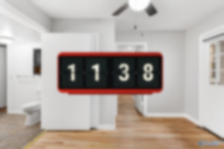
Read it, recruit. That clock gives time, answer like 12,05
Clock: 11,38
